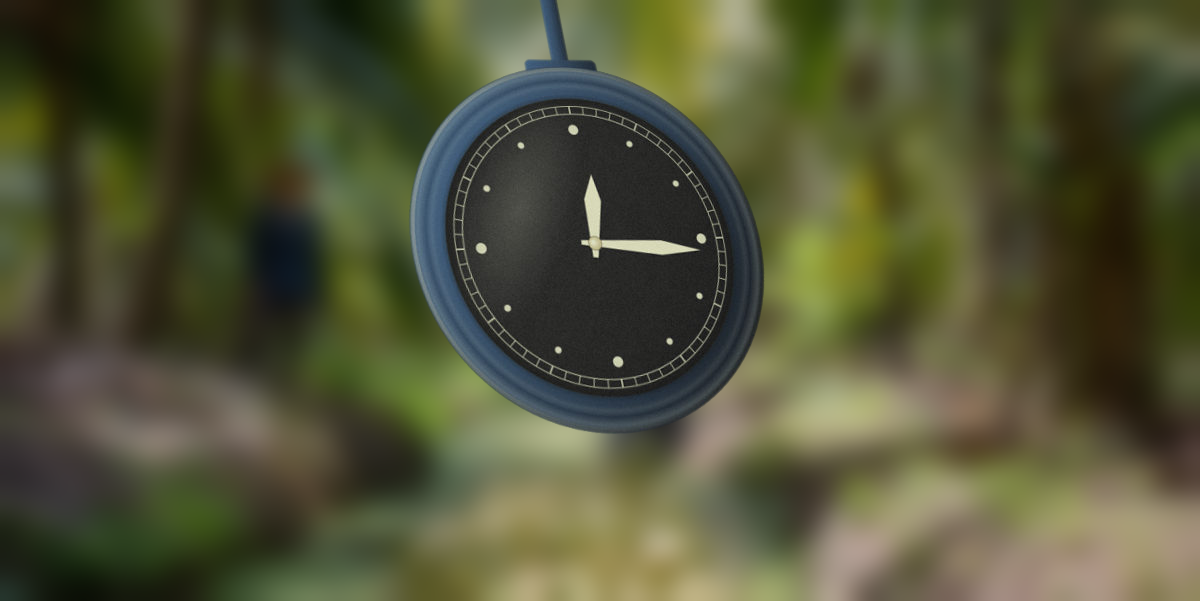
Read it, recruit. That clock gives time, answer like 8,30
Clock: 12,16
